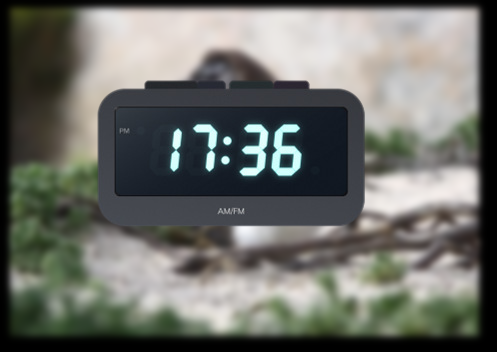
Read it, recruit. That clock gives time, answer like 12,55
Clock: 17,36
